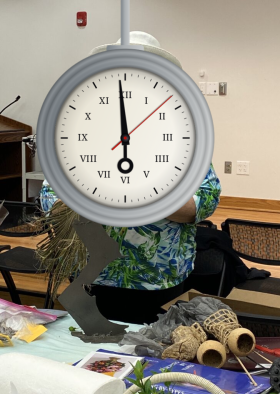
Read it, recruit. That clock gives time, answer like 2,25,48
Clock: 5,59,08
